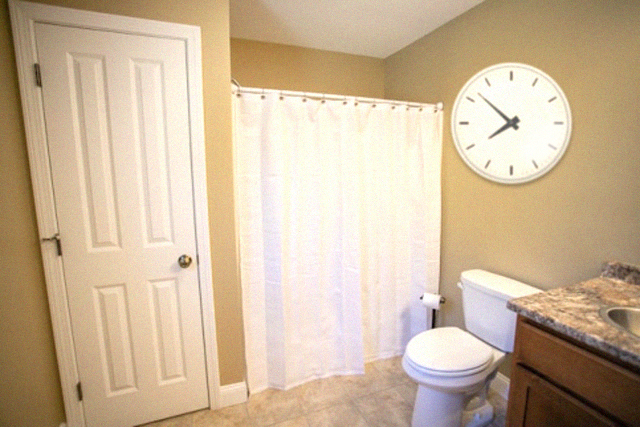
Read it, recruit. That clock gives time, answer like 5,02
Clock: 7,52
